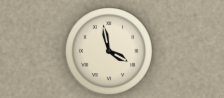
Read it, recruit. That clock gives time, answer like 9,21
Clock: 3,58
